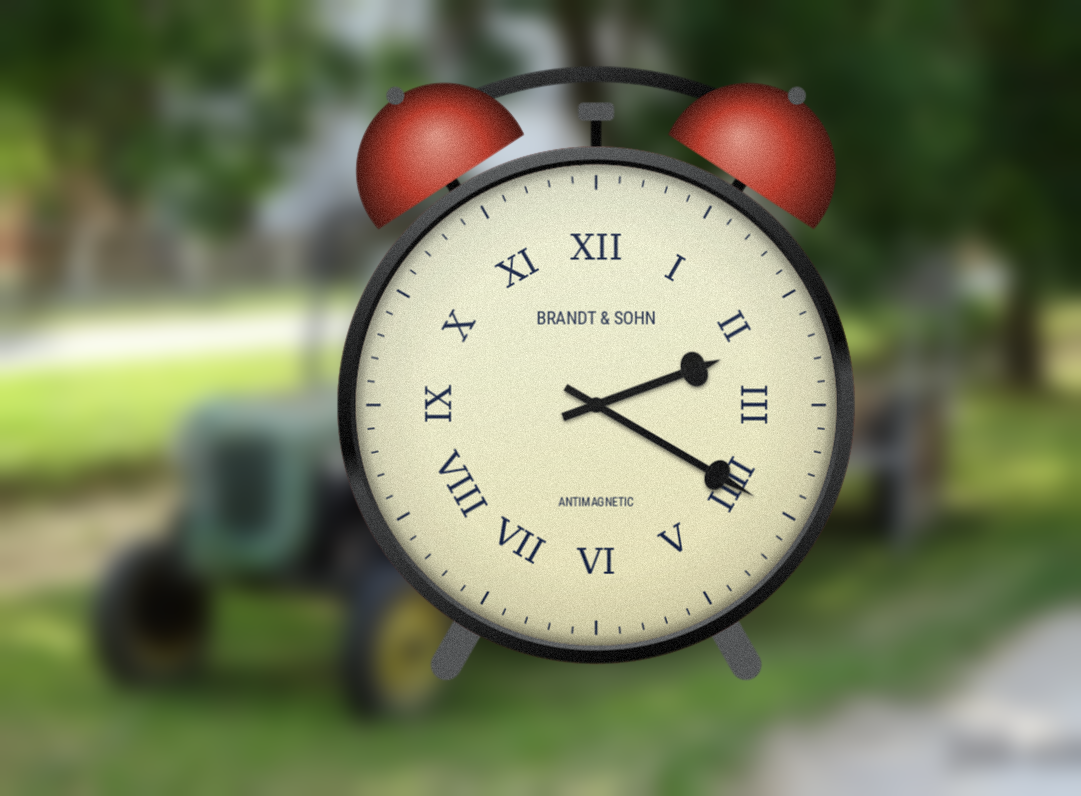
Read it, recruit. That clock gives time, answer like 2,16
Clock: 2,20
